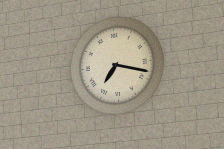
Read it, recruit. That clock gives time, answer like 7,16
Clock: 7,18
